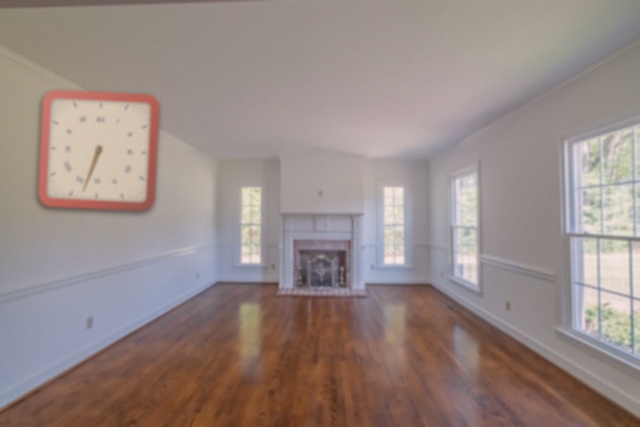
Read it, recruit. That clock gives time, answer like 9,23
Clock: 6,33
